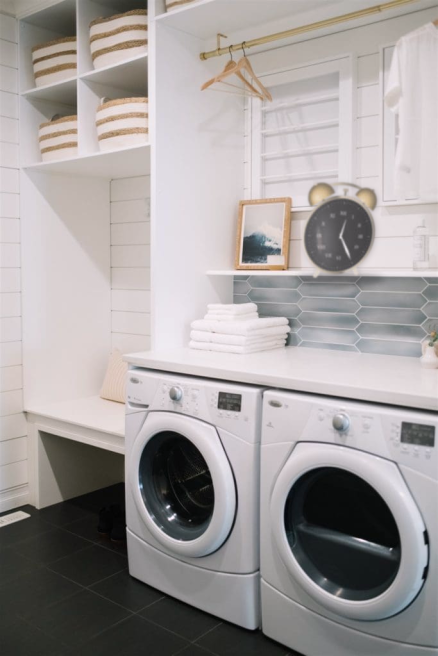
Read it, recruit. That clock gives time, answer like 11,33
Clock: 12,25
